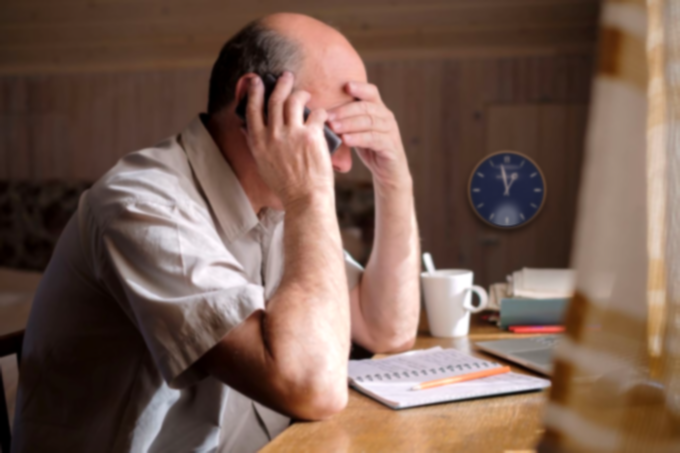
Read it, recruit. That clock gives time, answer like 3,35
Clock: 12,58
